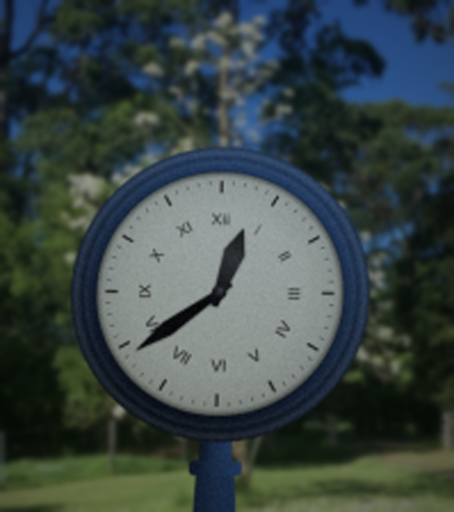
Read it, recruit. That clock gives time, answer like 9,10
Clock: 12,39
